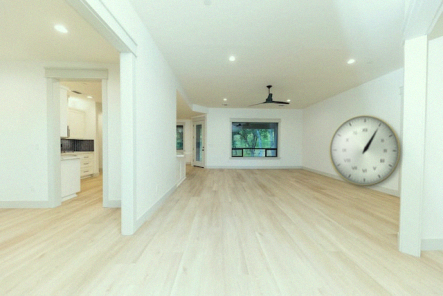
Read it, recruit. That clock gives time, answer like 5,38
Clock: 1,05
